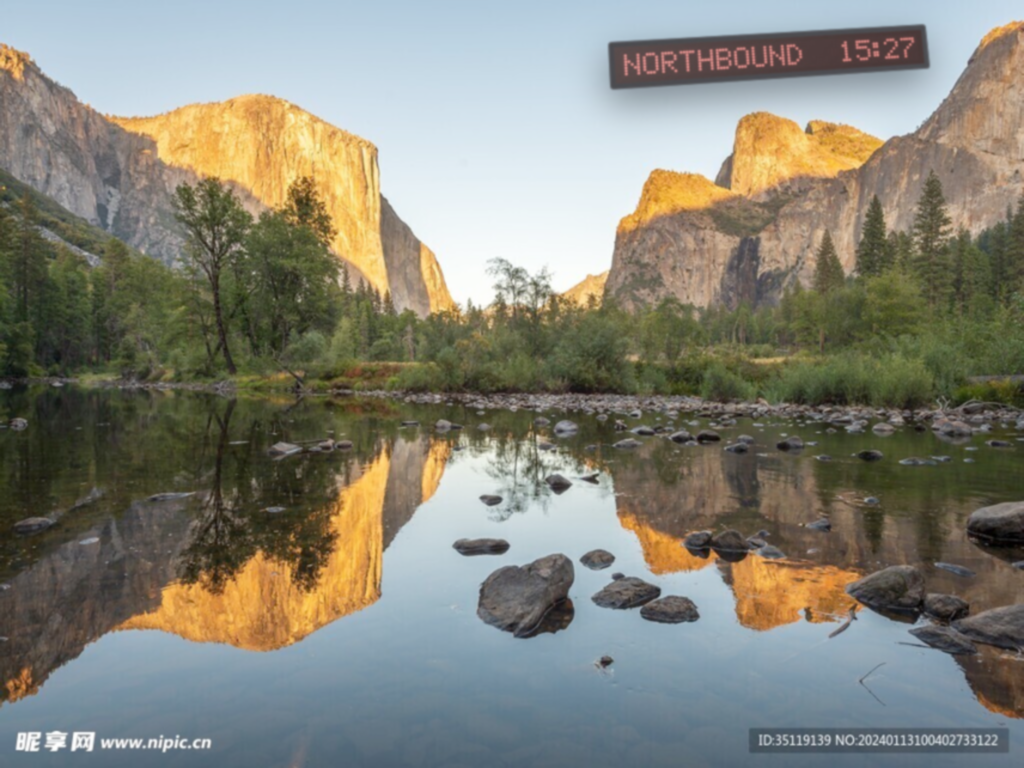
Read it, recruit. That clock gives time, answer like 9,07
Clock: 15,27
